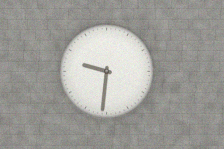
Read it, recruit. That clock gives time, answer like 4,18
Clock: 9,31
